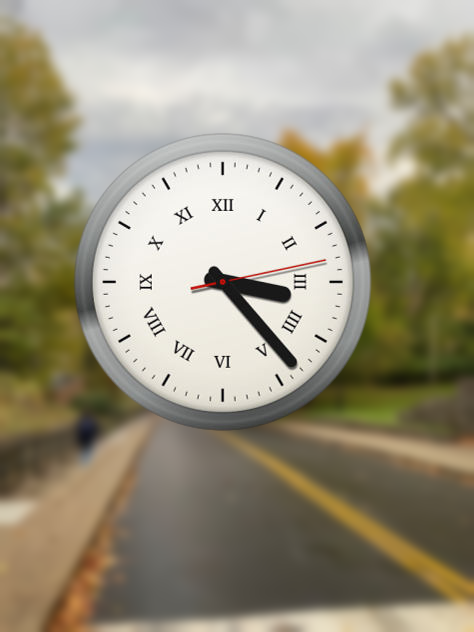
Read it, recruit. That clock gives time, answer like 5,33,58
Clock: 3,23,13
